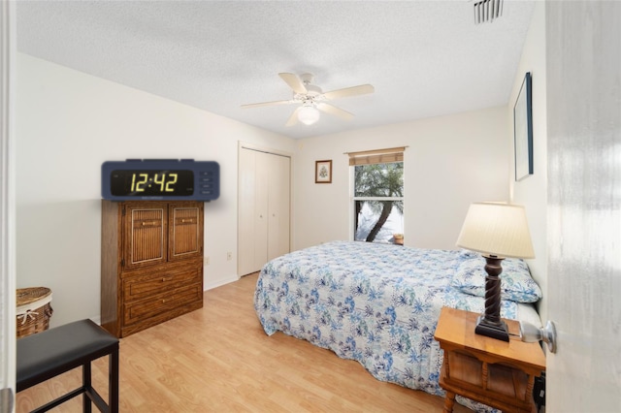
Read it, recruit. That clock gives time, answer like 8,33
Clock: 12,42
